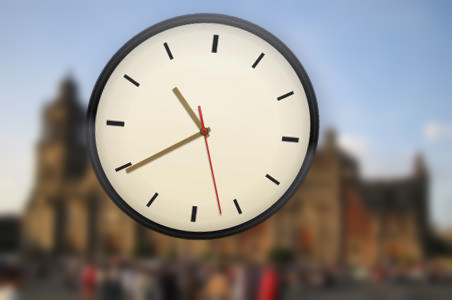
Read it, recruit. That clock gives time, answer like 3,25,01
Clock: 10,39,27
